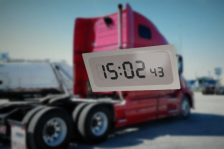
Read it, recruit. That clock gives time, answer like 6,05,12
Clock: 15,02,43
